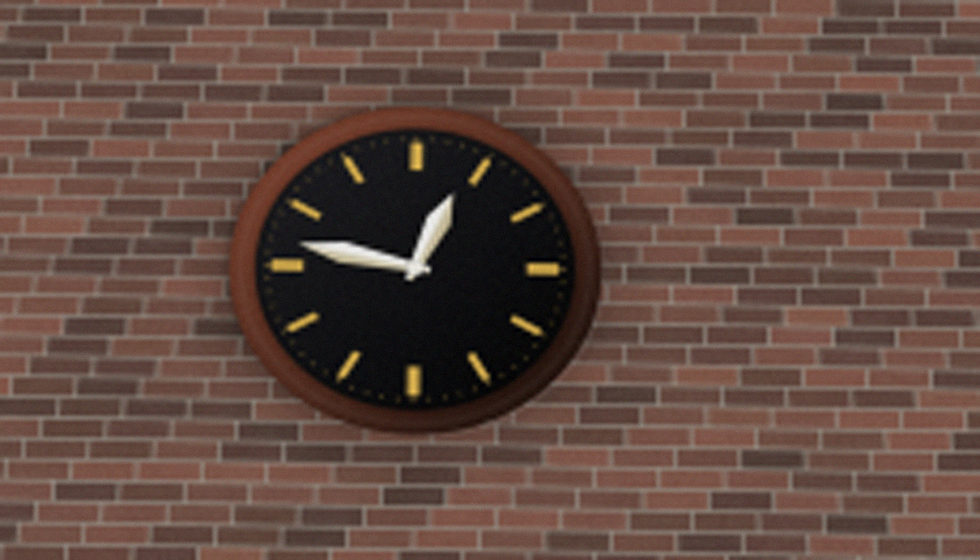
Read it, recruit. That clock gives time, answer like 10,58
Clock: 12,47
